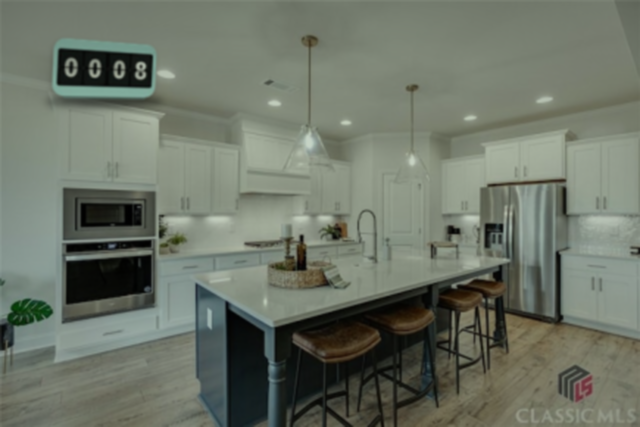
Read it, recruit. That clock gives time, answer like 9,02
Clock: 0,08
